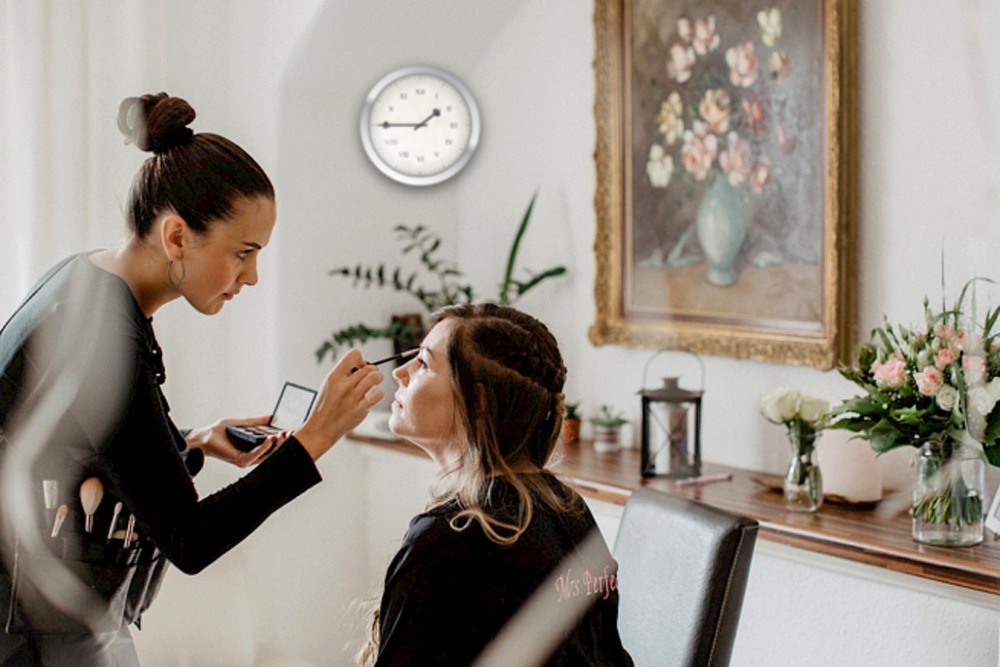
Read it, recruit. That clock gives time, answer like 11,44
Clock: 1,45
